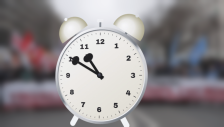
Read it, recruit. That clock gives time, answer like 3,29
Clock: 10,50
